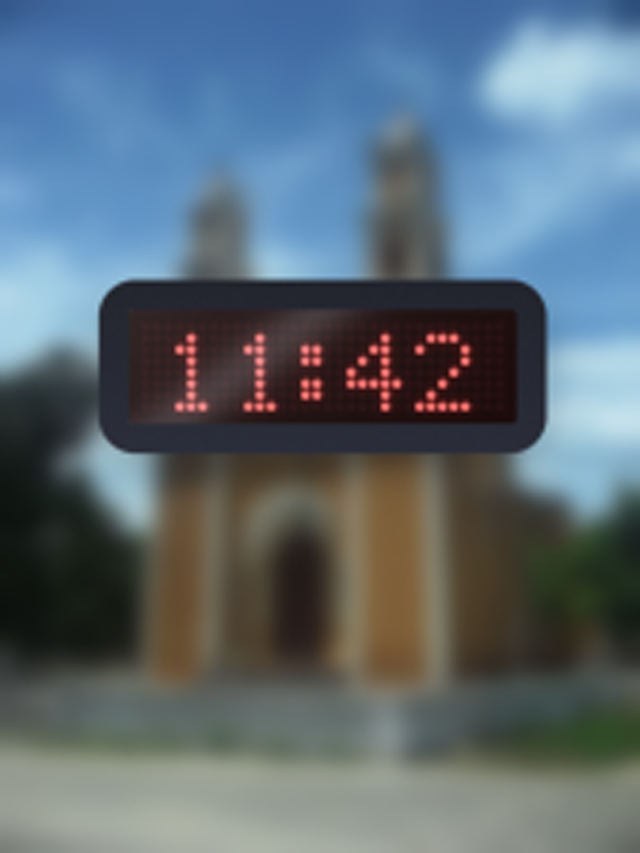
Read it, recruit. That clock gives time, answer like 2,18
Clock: 11,42
